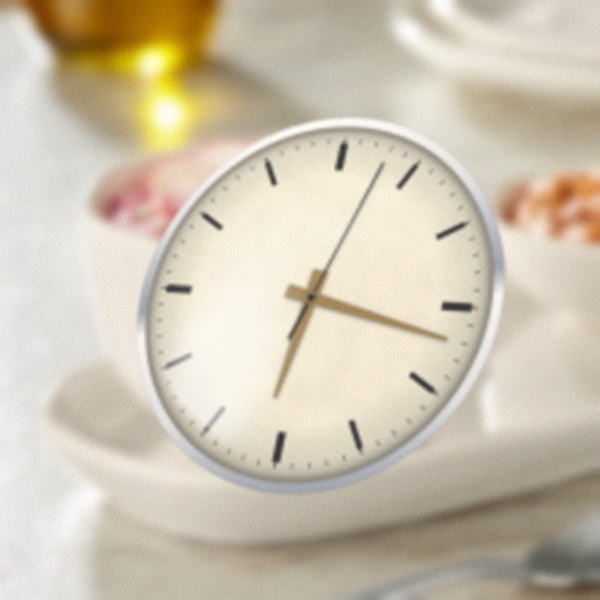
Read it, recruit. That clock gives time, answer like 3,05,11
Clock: 6,17,03
